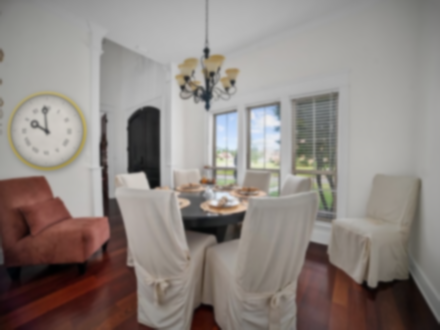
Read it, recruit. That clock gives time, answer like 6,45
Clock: 9,59
